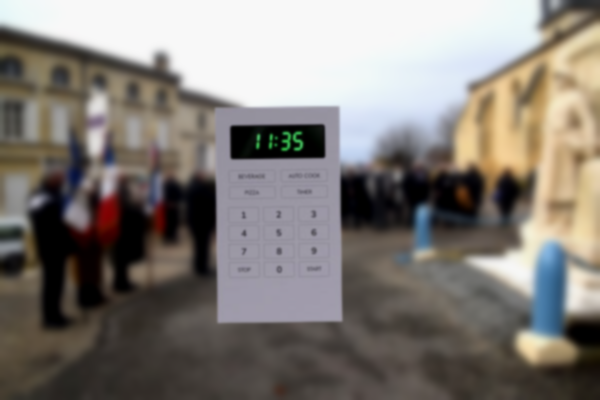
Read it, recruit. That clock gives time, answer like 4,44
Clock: 11,35
